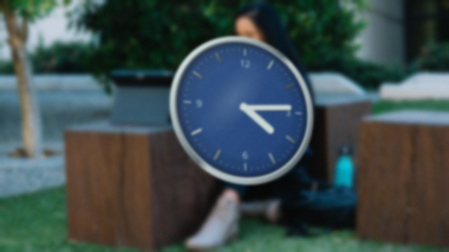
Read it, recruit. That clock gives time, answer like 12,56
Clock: 4,14
